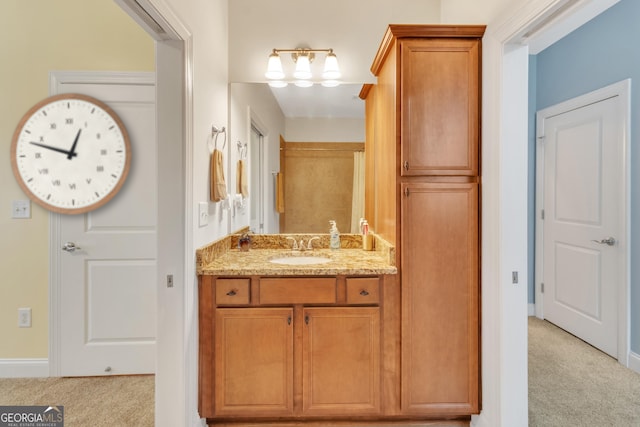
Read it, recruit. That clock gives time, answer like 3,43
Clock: 12,48
